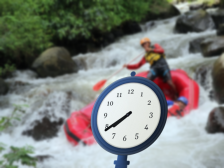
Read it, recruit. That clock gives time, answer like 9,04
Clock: 7,39
